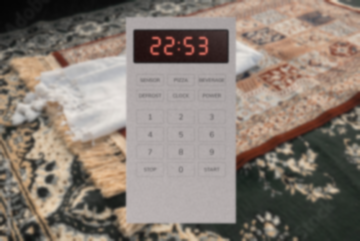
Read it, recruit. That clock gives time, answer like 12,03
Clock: 22,53
